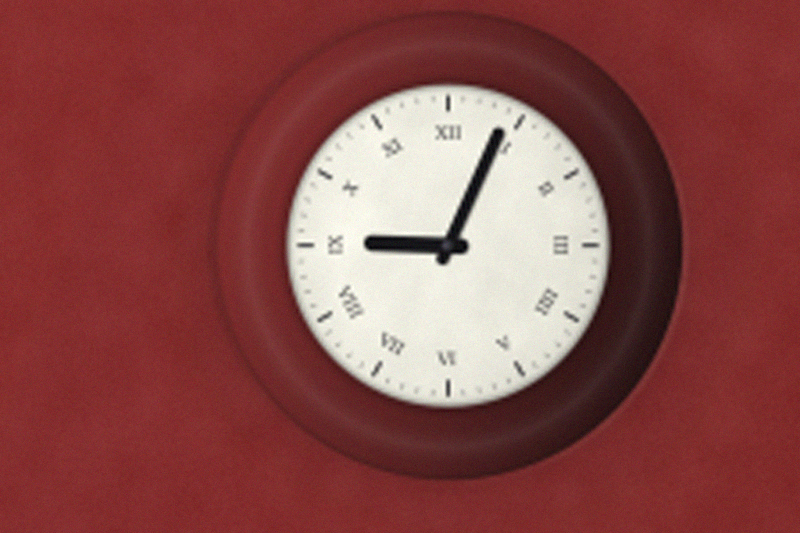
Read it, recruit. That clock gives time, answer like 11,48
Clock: 9,04
